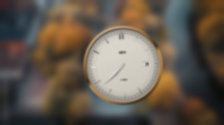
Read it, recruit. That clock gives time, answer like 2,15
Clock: 7,38
